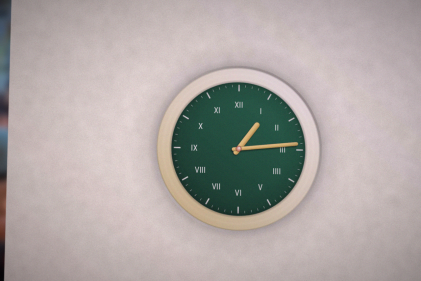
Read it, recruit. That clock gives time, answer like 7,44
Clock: 1,14
